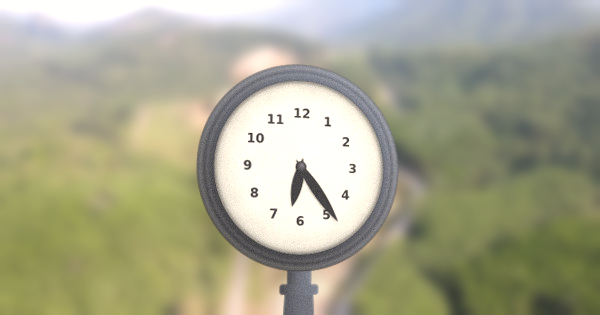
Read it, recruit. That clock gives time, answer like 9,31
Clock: 6,24
